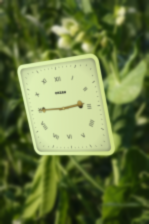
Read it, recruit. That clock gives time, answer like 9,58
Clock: 2,45
